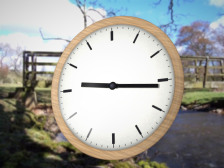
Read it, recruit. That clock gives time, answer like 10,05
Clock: 9,16
